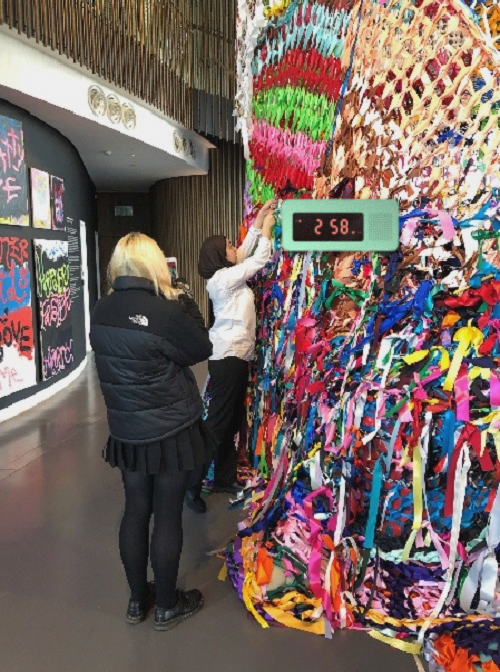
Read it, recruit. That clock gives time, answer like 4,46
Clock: 2,58
